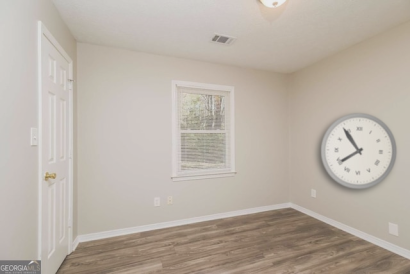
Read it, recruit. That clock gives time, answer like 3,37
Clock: 7,54
